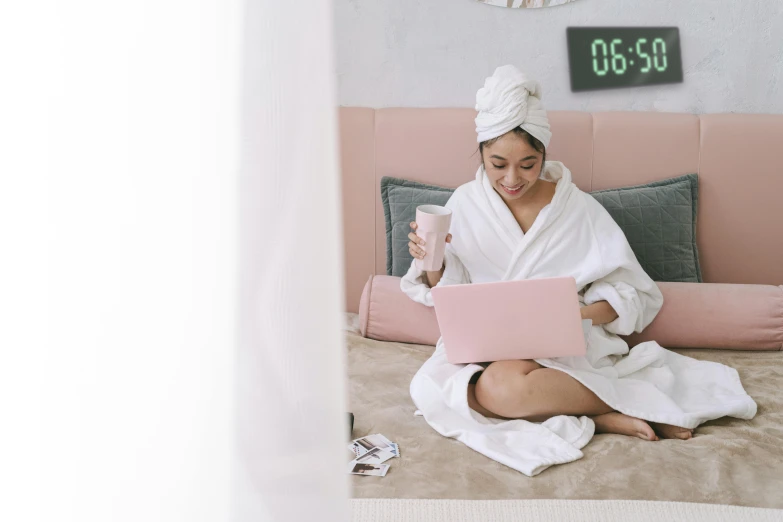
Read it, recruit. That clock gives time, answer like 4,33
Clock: 6,50
